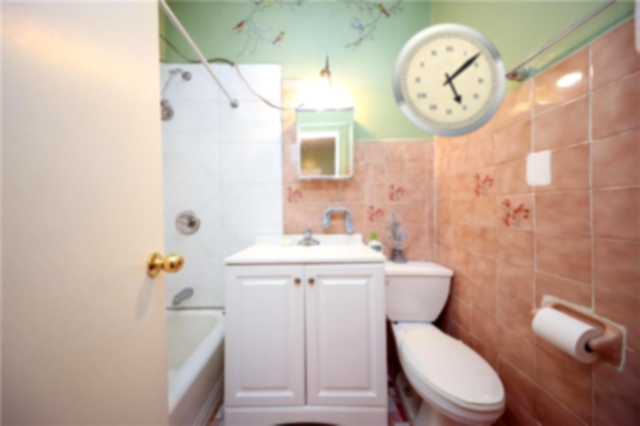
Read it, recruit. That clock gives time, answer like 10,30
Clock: 5,08
